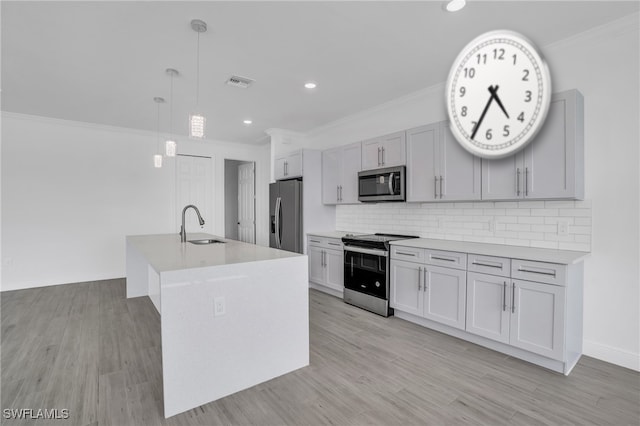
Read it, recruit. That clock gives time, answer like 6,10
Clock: 4,34
